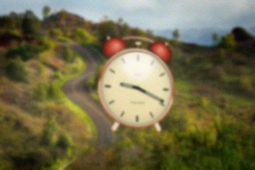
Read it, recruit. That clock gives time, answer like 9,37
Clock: 9,19
